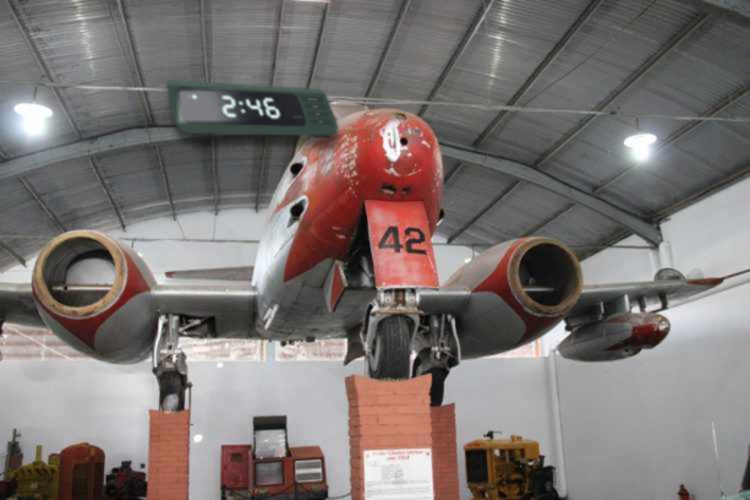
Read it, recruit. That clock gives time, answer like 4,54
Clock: 2,46
